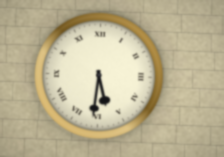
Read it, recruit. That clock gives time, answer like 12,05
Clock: 5,31
